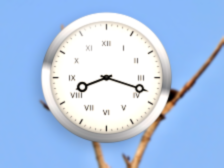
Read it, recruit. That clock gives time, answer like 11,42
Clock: 8,18
